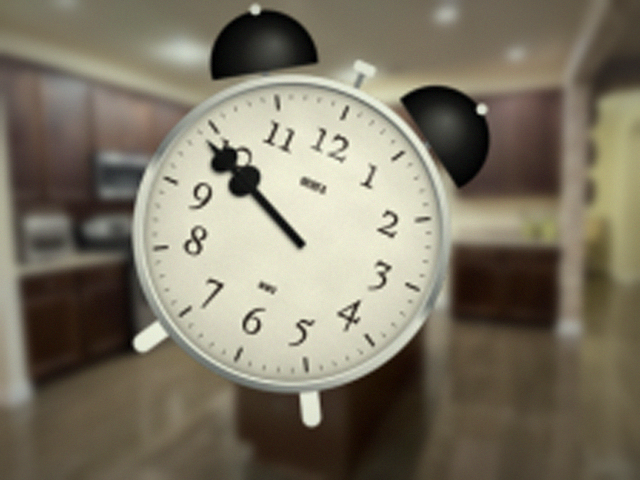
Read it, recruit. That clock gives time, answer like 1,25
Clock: 9,49
